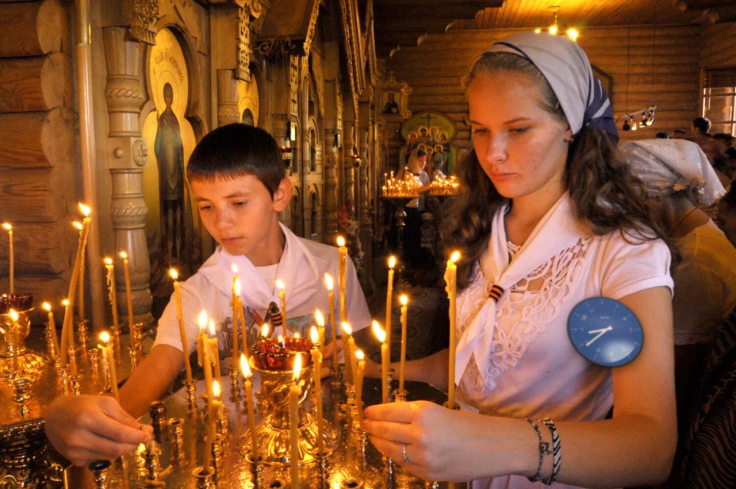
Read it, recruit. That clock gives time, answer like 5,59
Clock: 8,39
